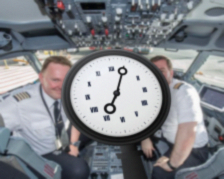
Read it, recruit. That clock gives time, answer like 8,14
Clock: 7,04
